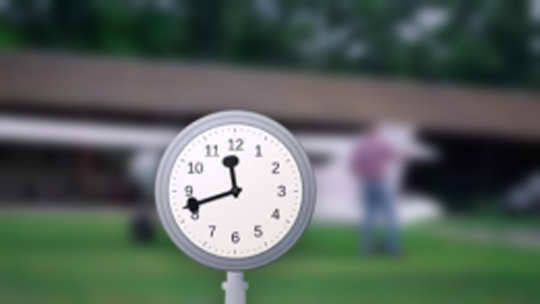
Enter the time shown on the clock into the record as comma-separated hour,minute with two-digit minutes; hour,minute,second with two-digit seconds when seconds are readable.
11,42
